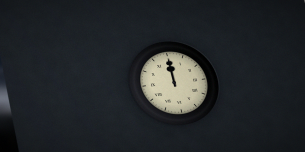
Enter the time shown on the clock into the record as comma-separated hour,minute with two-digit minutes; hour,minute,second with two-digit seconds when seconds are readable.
12,00
